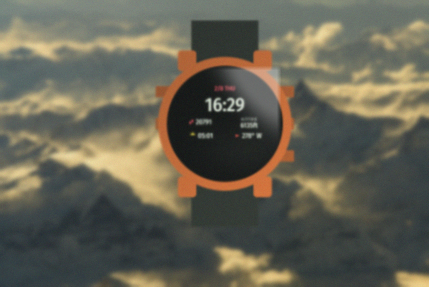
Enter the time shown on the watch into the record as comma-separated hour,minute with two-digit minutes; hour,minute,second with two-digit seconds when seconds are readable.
16,29
